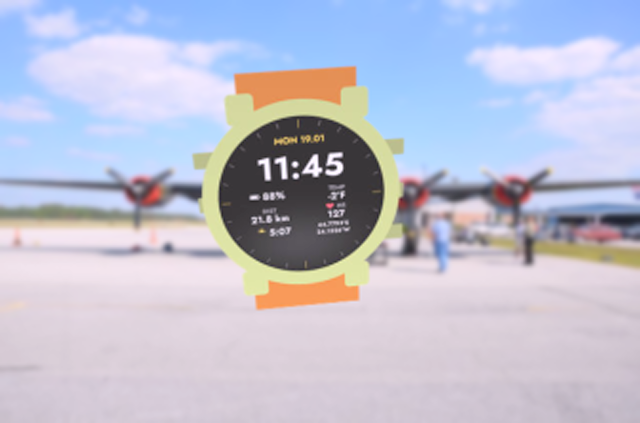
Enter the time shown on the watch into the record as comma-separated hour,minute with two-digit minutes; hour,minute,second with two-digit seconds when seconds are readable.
11,45
